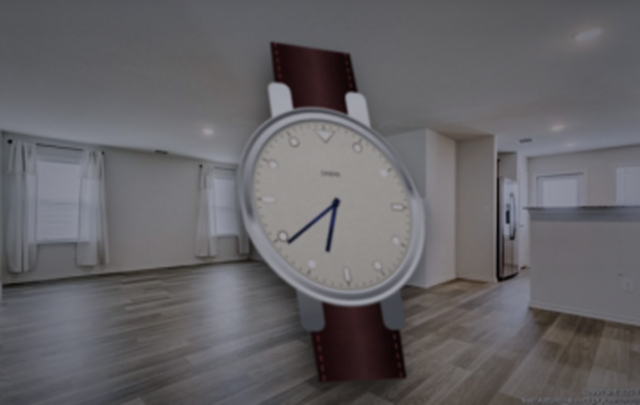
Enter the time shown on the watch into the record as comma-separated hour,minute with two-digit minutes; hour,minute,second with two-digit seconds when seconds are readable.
6,39
